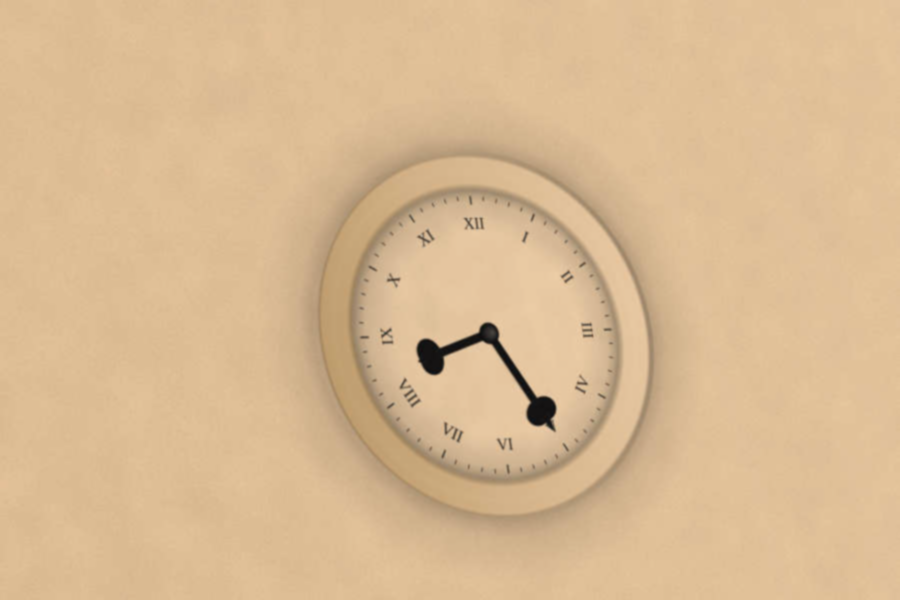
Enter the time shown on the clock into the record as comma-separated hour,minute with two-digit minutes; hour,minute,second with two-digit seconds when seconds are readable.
8,25
